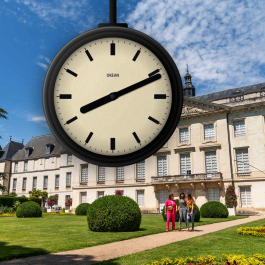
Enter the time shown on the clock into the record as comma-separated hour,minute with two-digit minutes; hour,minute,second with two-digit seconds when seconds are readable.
8,11
